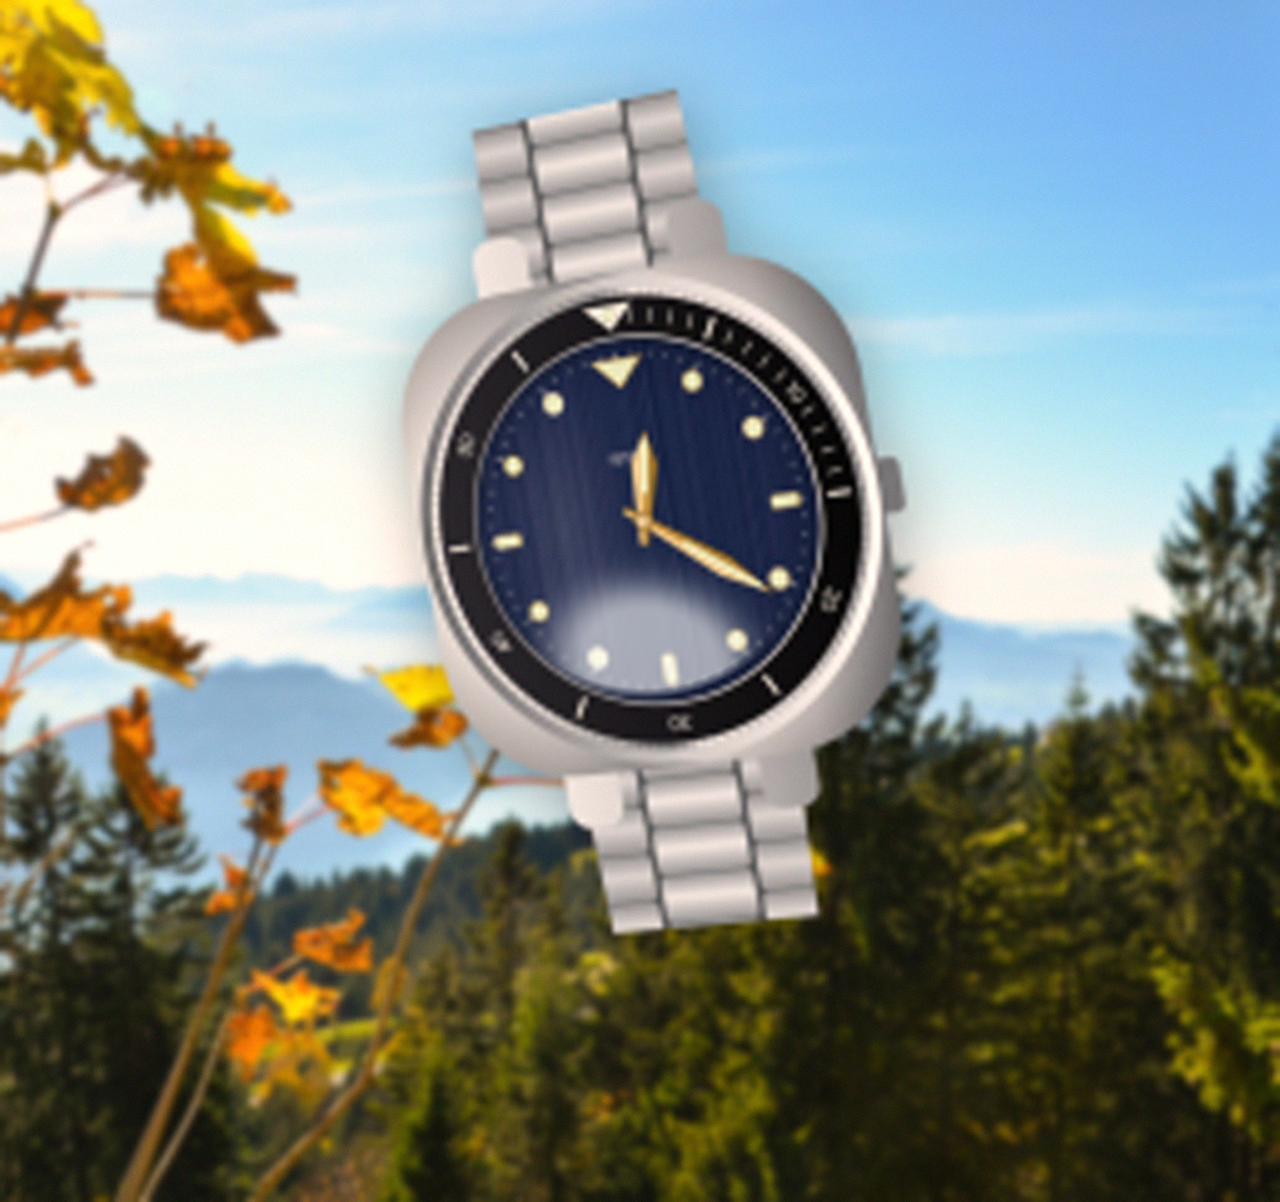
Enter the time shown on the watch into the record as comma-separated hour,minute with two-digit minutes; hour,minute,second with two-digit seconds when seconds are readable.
12,21
